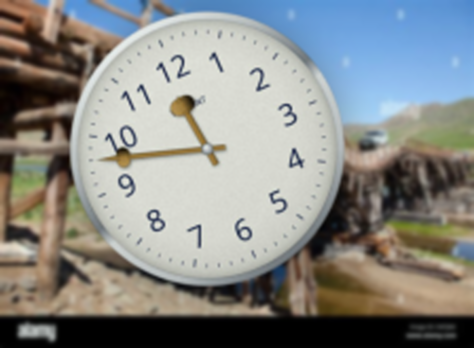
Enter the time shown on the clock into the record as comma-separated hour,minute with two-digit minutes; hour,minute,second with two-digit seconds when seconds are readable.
11,48
